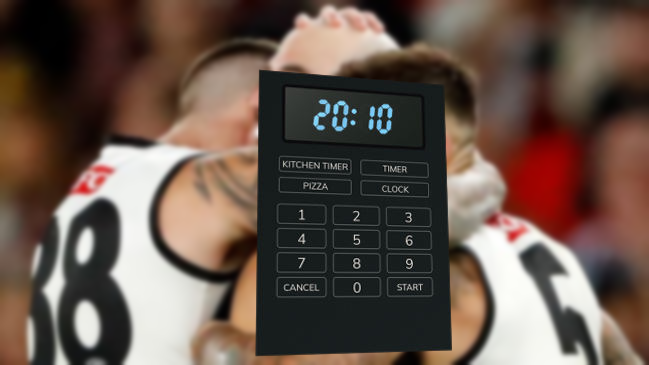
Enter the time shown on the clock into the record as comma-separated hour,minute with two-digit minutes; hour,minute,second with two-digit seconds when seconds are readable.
20,10
